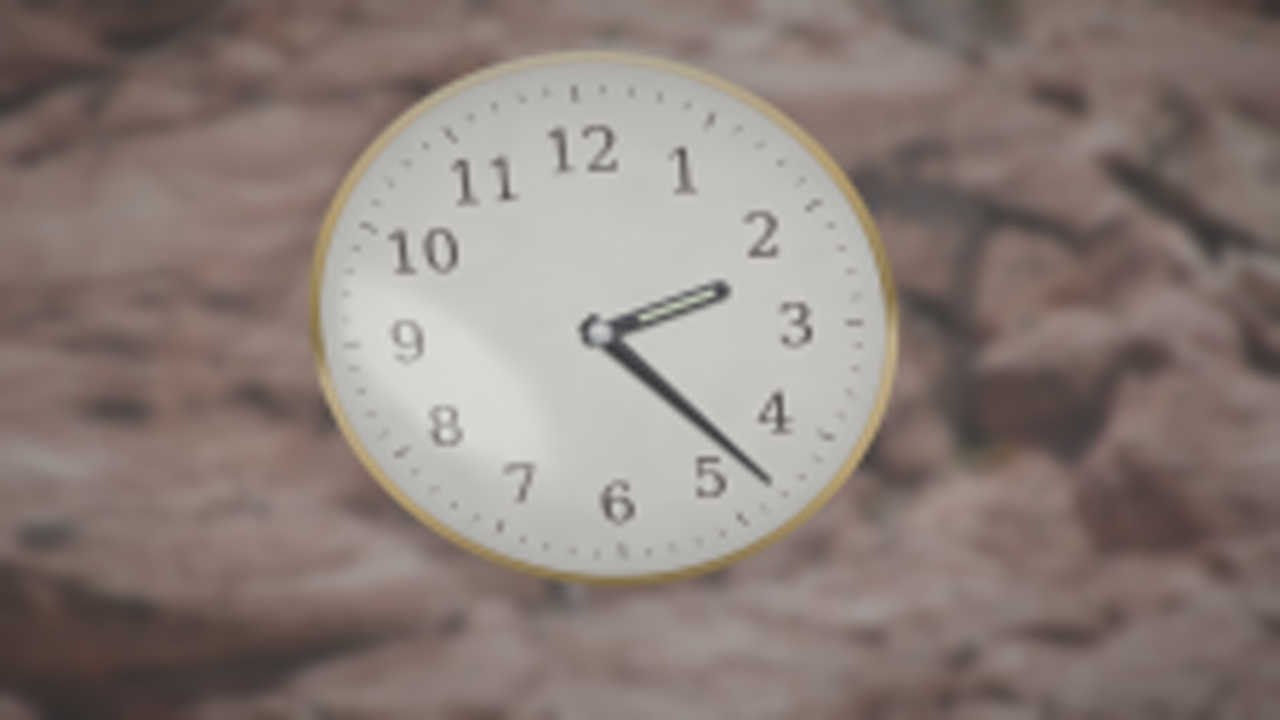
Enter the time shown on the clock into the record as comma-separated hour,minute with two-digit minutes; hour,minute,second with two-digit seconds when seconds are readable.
2,23
